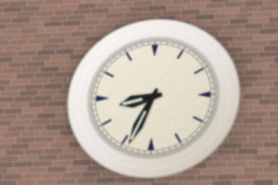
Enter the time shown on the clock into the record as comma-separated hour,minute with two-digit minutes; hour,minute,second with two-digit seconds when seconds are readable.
8,34
